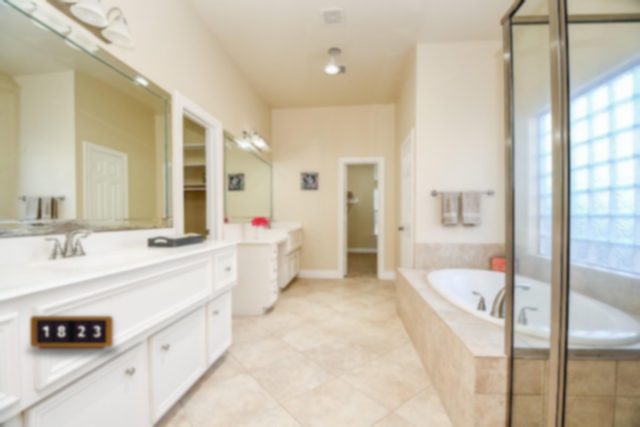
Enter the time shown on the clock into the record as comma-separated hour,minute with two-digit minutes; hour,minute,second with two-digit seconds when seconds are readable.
18,23
